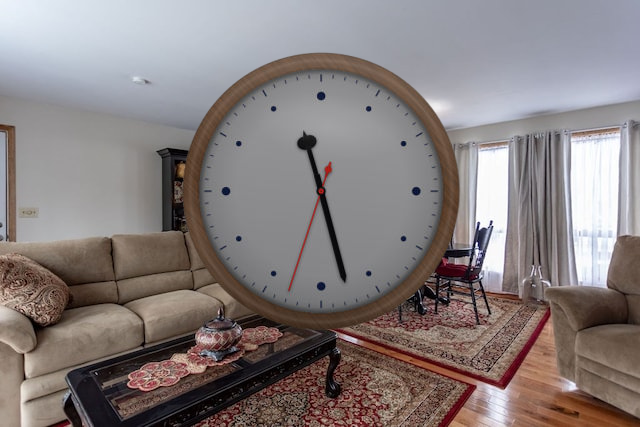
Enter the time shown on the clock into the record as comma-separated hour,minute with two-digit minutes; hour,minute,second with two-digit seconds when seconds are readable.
11,27,33
